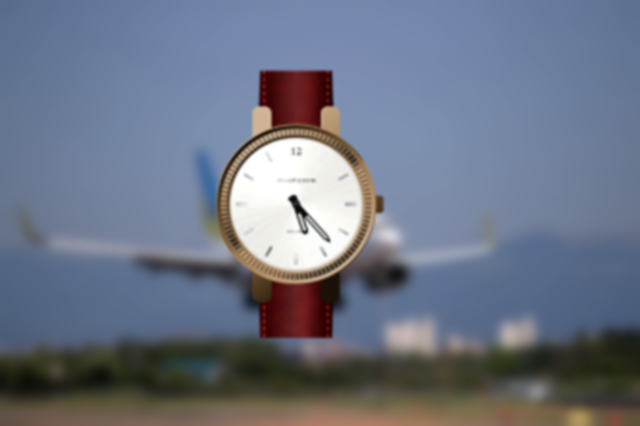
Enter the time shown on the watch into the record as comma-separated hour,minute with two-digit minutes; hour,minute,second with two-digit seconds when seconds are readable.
5,23
